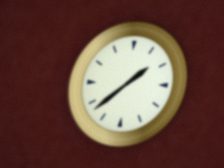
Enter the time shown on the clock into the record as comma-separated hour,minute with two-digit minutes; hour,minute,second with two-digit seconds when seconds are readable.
1,38
